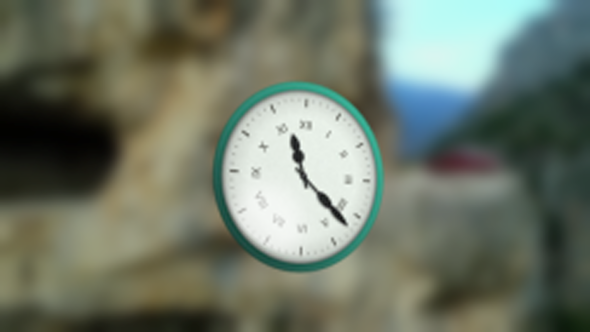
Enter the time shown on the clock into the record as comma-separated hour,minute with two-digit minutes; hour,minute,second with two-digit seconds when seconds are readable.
11,22
